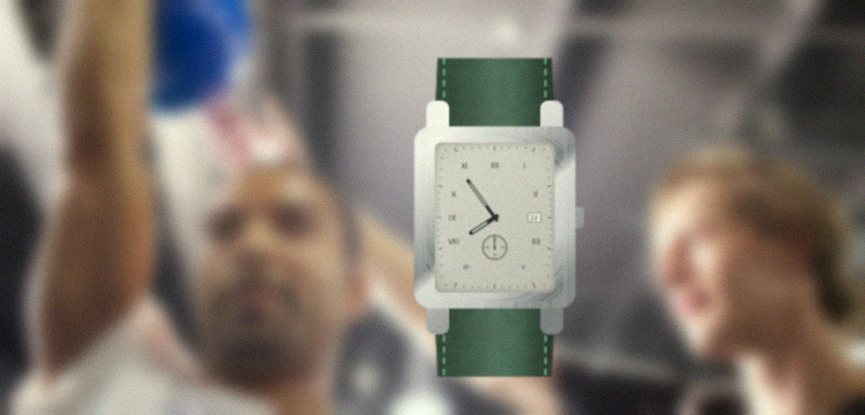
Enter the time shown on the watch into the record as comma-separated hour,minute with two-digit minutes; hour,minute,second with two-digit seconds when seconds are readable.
7,54
